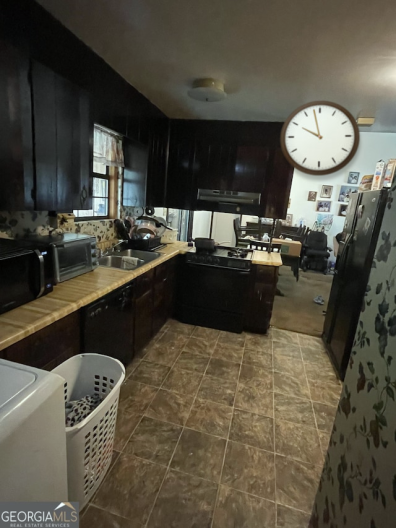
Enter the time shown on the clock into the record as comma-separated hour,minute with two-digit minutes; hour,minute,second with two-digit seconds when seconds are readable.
9,58
